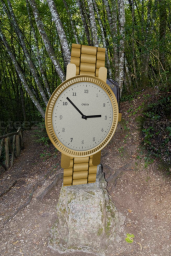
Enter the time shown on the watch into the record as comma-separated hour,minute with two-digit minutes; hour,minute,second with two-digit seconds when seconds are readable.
2,52
